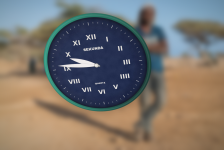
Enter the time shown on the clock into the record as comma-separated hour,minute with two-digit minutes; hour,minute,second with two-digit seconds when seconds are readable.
9,46
